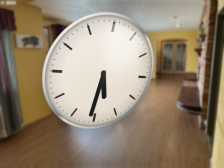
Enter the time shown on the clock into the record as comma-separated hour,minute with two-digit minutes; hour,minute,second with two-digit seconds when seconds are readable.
5,31
